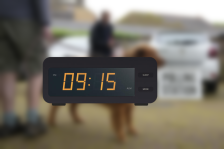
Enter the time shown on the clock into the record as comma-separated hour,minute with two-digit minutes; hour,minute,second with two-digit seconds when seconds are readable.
9,15
